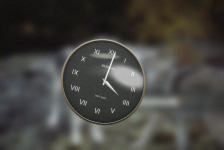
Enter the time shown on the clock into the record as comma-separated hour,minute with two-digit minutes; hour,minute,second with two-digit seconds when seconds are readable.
4,01
